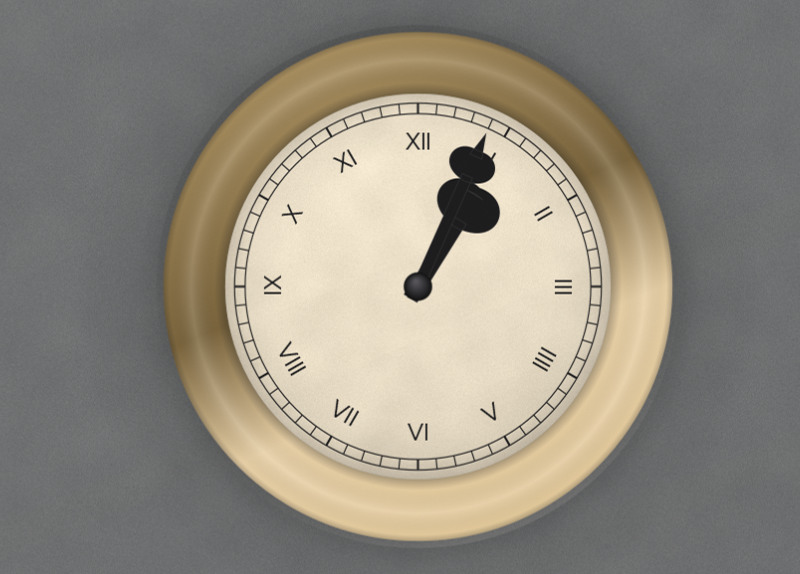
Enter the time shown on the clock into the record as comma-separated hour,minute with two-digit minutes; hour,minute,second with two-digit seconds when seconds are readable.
1,04
